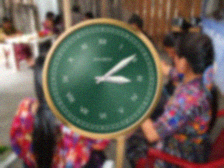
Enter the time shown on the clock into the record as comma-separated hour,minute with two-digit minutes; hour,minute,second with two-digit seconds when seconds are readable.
3,09
